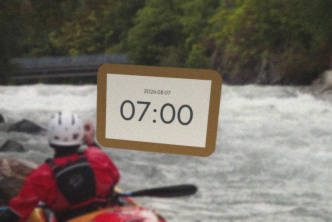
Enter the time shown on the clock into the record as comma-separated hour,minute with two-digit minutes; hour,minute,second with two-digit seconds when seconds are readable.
7,00
